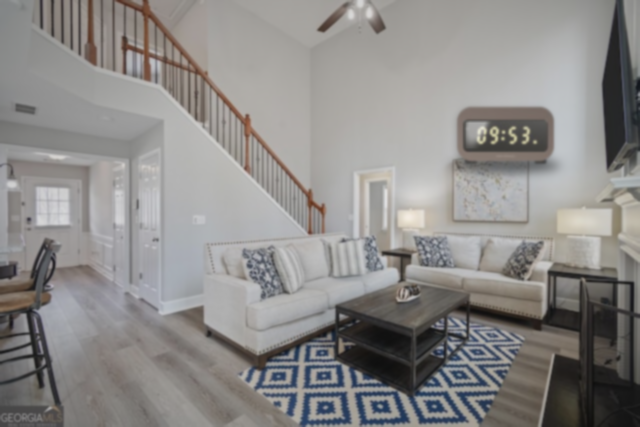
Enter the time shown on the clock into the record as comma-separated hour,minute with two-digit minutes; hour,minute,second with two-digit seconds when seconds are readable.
9,53
